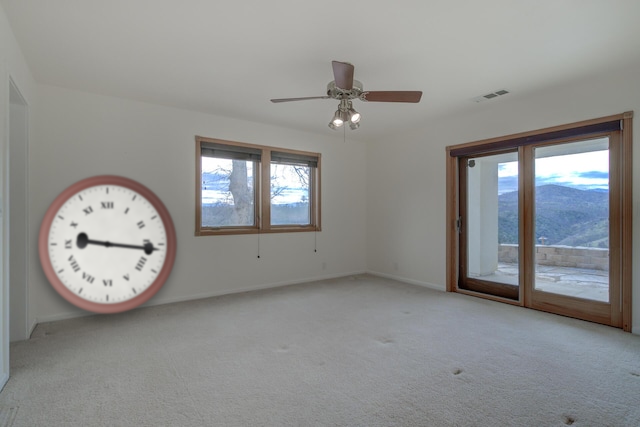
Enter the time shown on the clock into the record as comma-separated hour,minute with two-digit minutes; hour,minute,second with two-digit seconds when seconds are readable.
9,16
